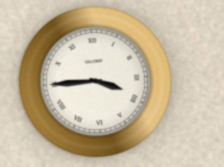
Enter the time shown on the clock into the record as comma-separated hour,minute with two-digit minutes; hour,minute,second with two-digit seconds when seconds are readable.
3,45
